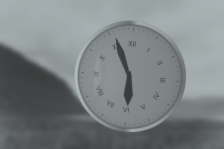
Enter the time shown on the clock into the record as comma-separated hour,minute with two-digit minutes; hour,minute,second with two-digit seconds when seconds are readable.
5,56
